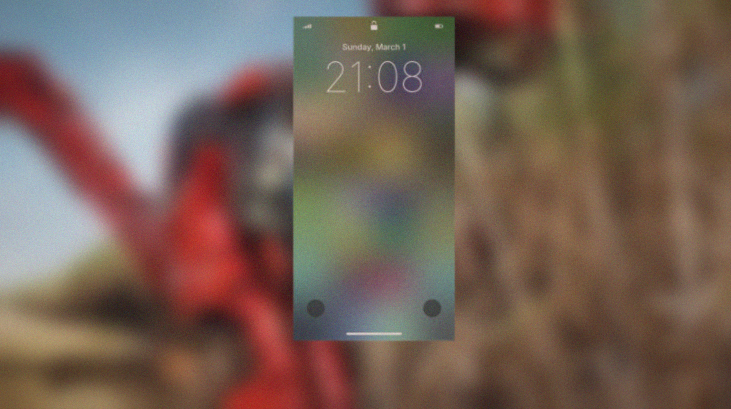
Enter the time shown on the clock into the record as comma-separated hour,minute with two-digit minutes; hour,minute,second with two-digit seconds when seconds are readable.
21,08
